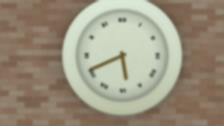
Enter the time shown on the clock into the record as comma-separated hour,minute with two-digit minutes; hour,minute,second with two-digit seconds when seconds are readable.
5,41
